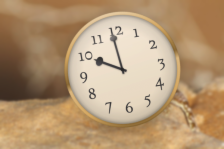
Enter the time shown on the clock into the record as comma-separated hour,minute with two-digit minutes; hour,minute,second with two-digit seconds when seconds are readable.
9,59
